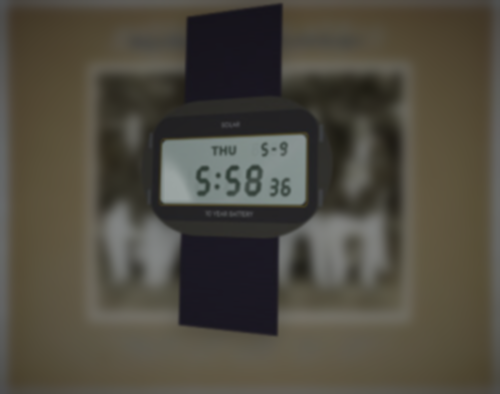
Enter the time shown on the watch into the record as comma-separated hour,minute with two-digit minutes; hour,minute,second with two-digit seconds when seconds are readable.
5,58,36
